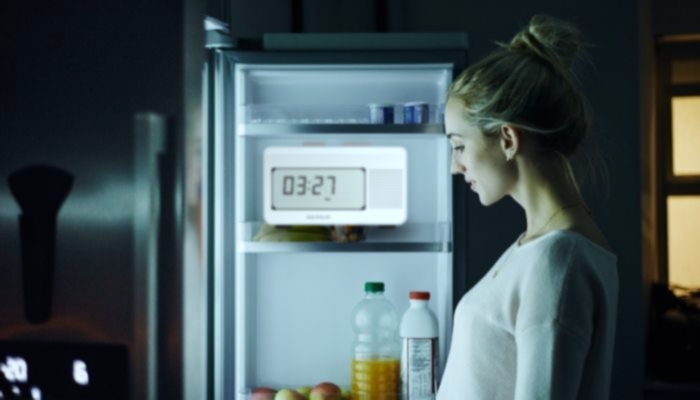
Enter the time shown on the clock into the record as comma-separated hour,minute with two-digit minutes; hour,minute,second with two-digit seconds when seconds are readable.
3,27
